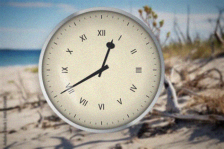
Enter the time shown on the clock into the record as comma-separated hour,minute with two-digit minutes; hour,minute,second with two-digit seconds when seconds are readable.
12,40
